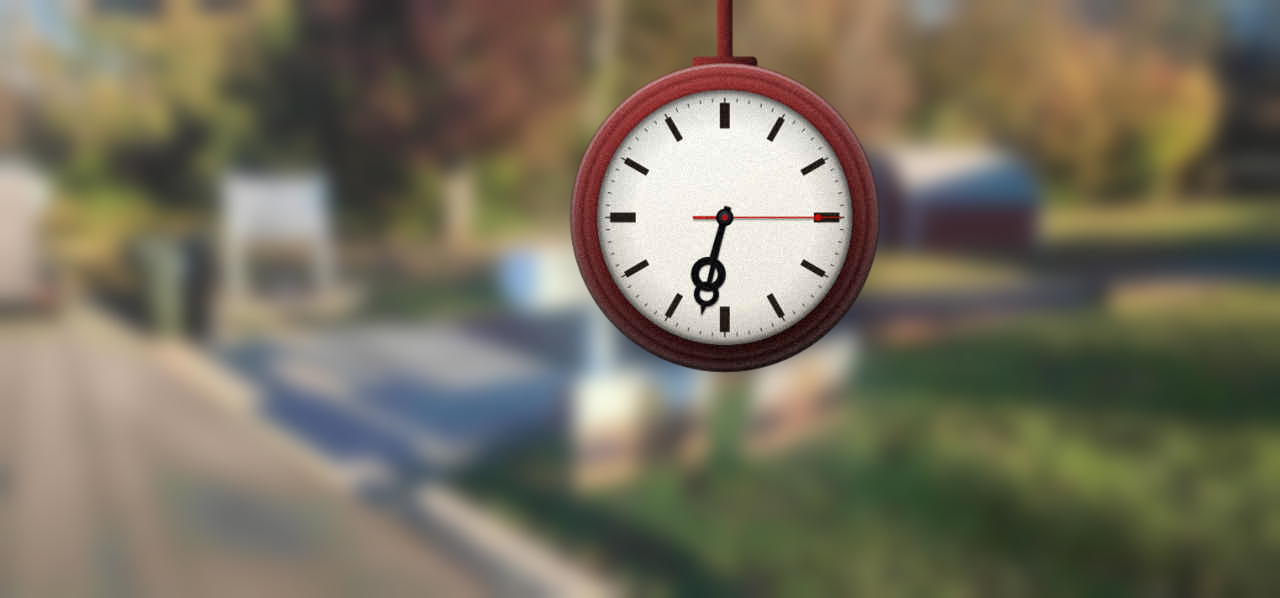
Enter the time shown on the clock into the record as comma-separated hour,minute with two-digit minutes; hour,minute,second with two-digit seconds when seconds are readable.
6,32,15
